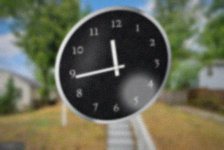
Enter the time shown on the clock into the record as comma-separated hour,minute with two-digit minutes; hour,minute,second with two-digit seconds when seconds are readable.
11,44
